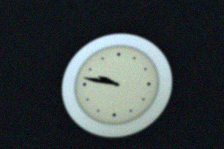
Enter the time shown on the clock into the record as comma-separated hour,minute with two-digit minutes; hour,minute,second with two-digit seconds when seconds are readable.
9,47
